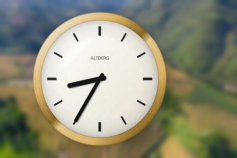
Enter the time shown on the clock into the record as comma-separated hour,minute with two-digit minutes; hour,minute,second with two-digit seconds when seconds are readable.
8,35
